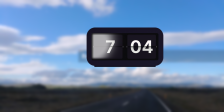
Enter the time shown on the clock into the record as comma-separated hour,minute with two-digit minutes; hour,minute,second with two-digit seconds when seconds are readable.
7,04
